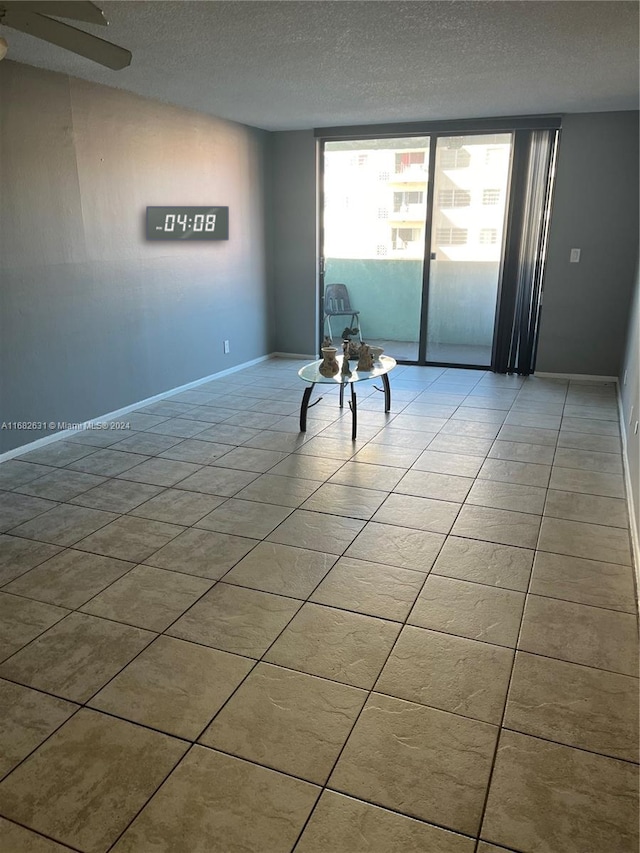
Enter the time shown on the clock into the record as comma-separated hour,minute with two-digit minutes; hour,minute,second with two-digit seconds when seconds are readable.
4,08
